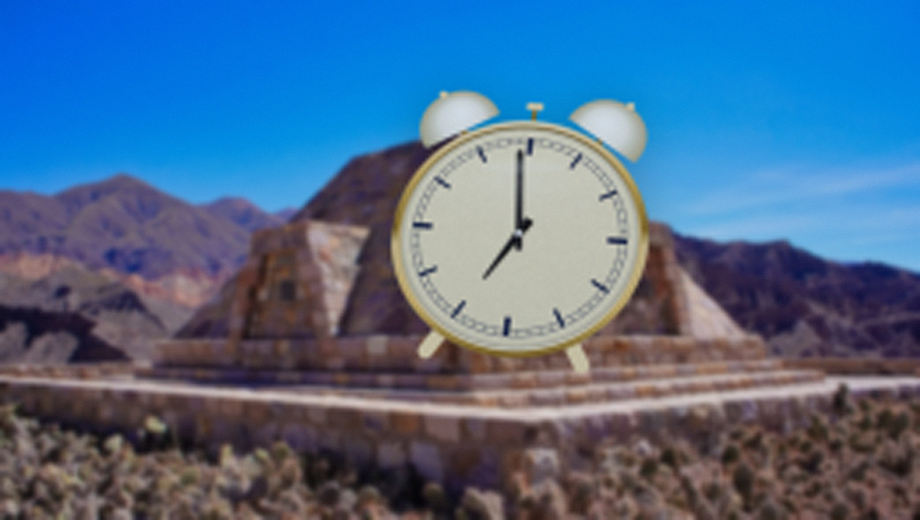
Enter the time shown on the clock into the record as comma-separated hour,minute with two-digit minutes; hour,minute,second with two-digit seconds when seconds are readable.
6,59
